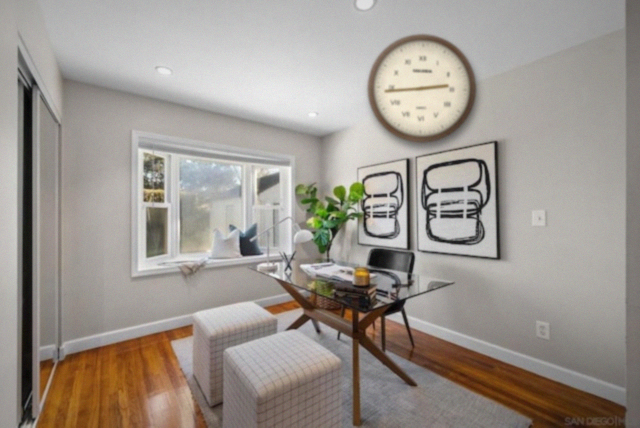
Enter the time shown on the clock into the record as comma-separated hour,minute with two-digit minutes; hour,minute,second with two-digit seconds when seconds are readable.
2,44
